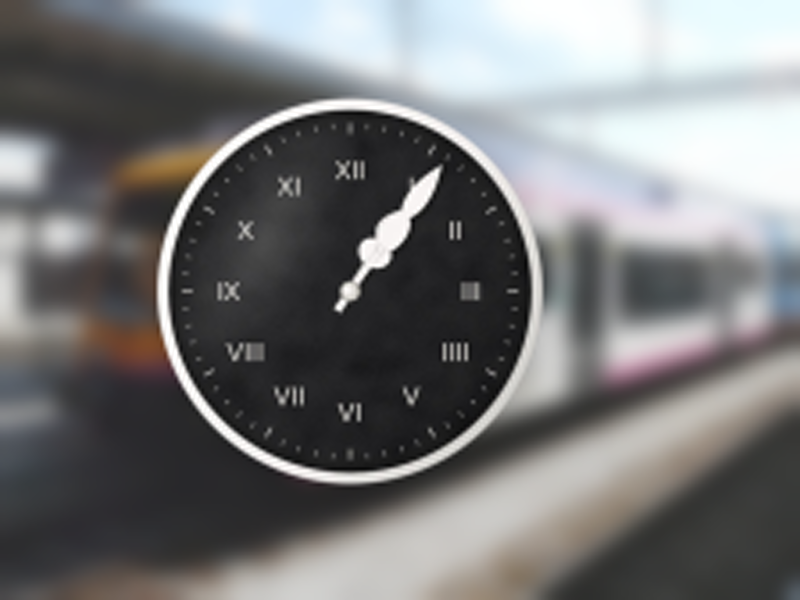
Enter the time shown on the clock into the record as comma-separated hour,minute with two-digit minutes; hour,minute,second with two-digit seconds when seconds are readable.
1,06
